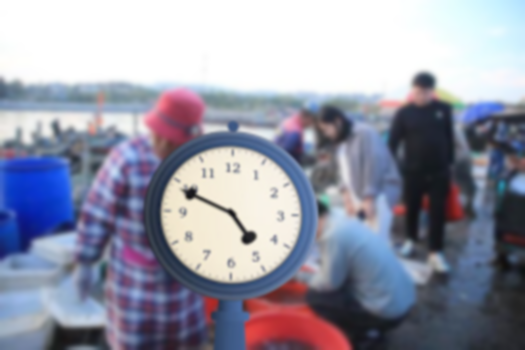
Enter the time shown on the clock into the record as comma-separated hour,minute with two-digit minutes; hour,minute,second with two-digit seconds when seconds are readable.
4,49
